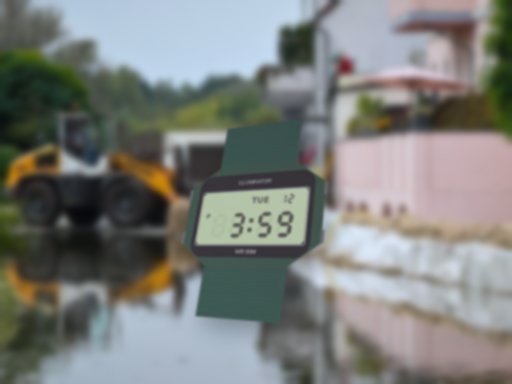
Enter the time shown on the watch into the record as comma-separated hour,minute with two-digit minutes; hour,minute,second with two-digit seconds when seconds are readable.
3,59
